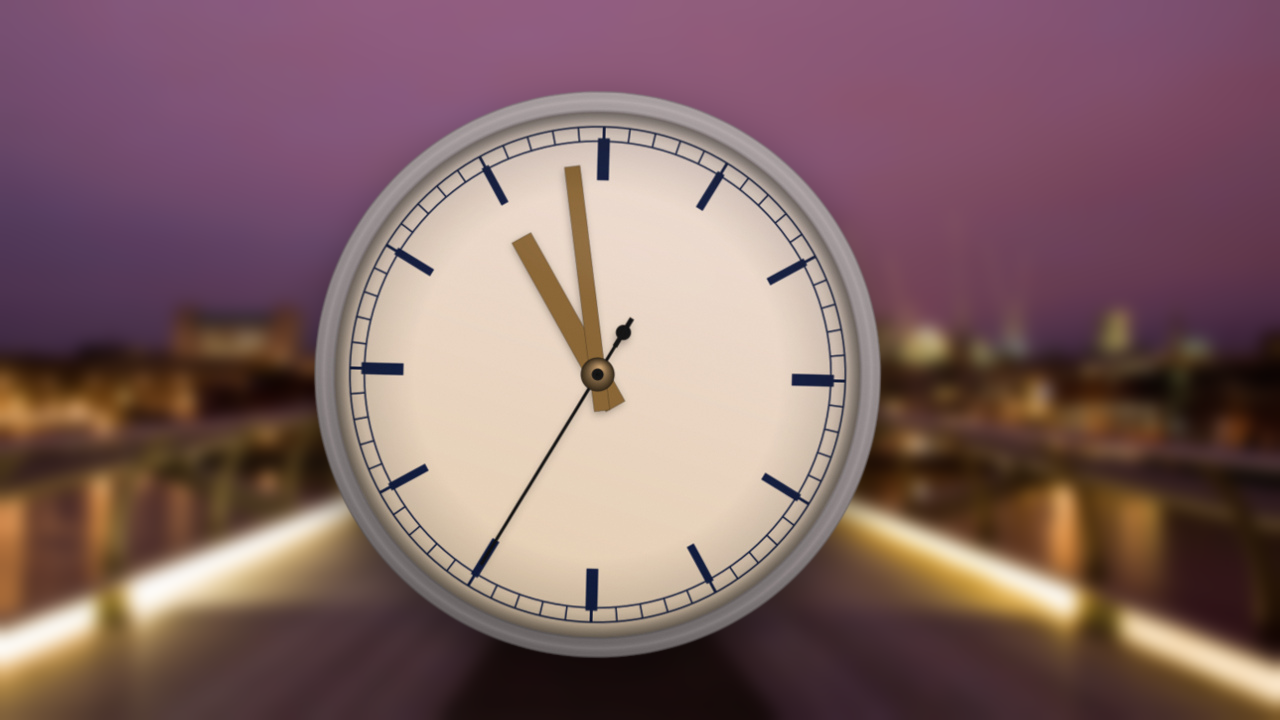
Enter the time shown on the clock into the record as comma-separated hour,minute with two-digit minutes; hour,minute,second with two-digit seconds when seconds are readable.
10,58,35
